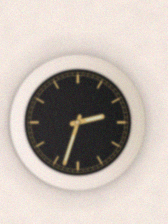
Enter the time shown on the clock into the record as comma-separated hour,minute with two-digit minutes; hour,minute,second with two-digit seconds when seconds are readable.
2,33
